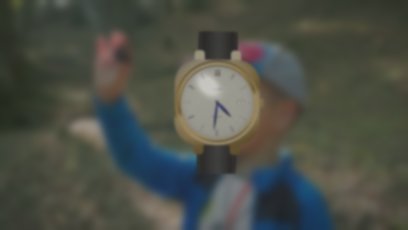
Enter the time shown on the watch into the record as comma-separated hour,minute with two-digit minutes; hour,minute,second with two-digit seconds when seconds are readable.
4,31
